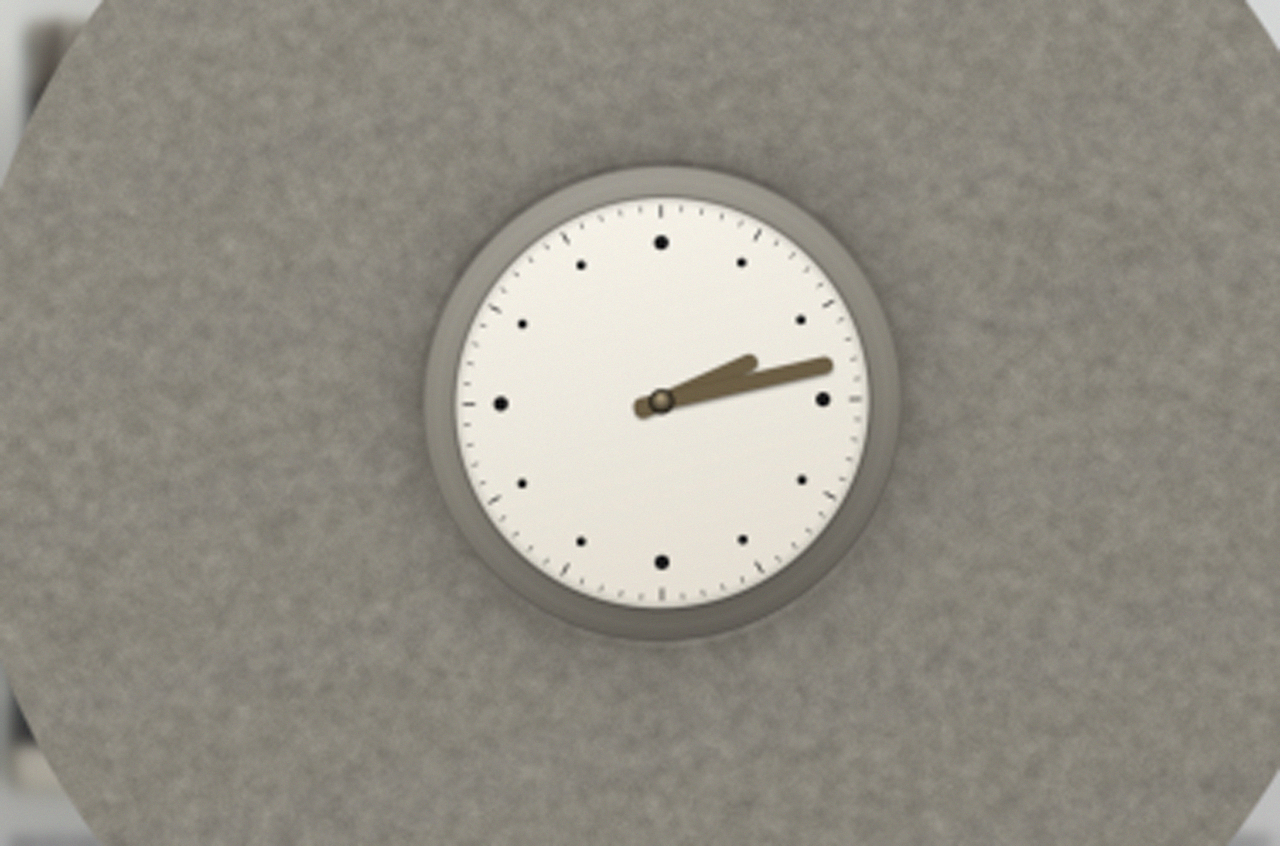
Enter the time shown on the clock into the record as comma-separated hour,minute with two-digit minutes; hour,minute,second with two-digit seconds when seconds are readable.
2,13
